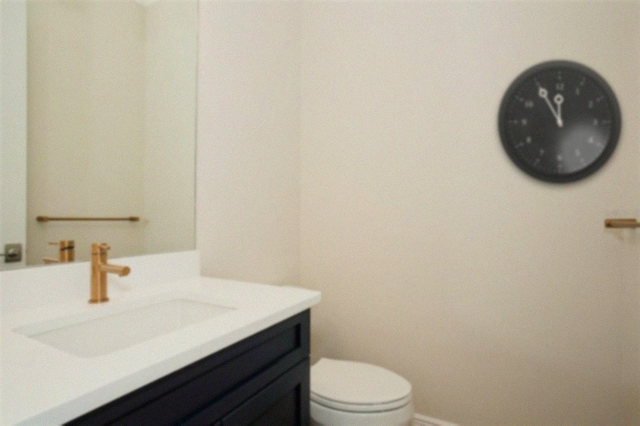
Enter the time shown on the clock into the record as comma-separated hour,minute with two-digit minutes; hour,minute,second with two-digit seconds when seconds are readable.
11,55
